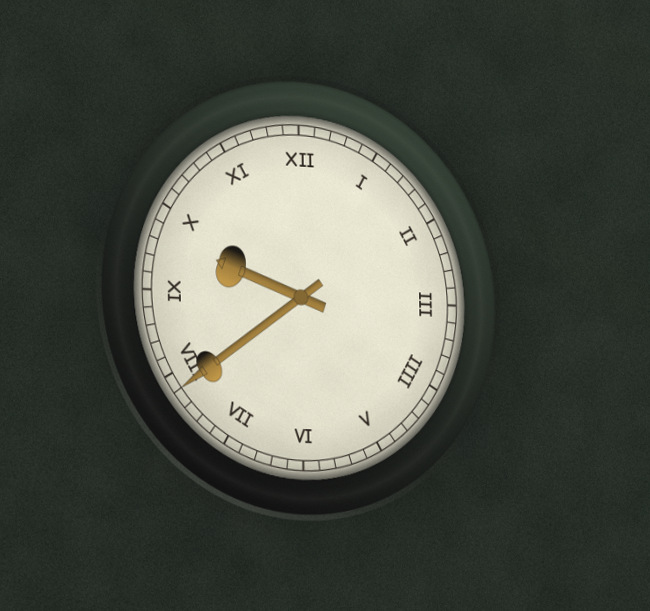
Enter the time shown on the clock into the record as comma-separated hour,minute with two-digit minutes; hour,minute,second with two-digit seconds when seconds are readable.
9,39
